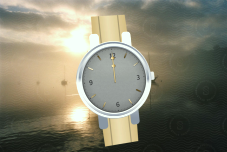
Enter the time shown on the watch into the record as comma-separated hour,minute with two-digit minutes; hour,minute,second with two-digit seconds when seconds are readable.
12,00
